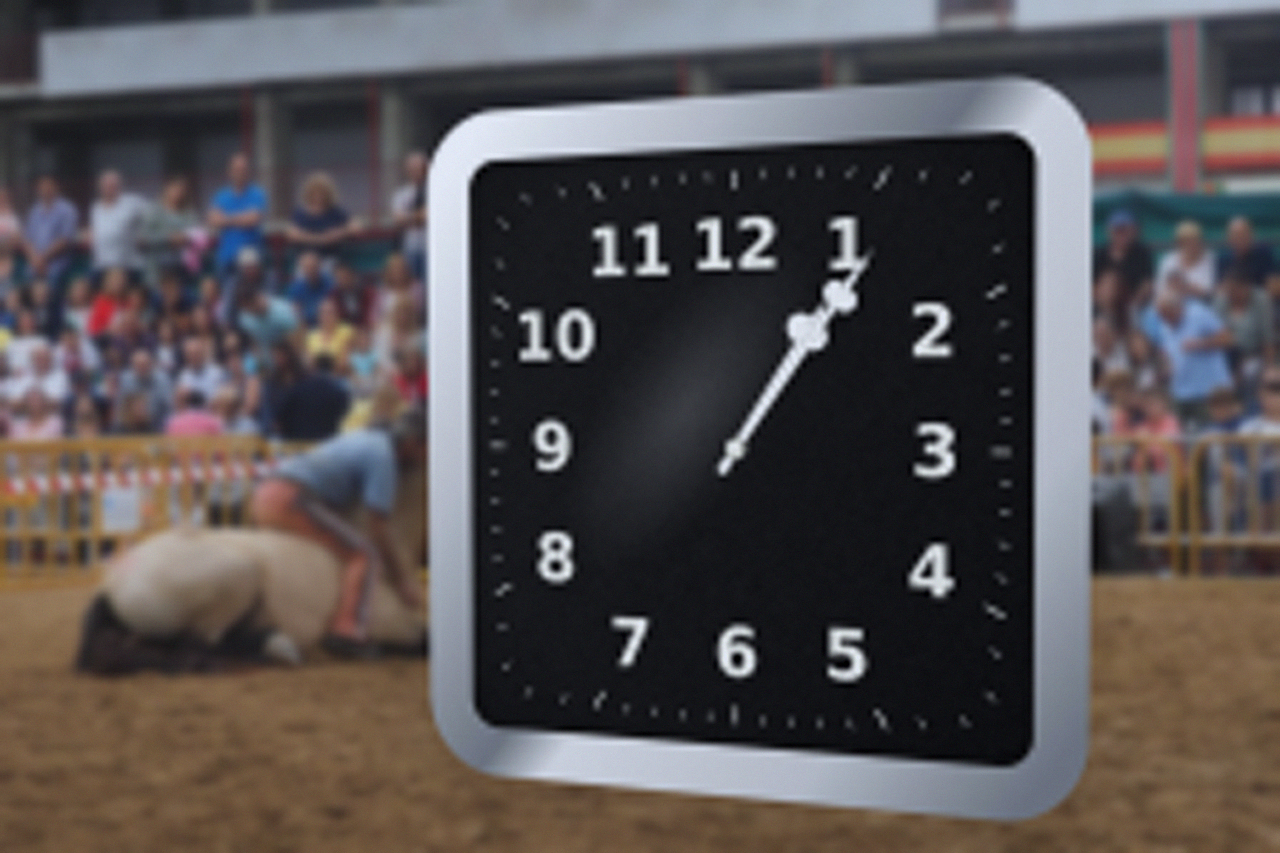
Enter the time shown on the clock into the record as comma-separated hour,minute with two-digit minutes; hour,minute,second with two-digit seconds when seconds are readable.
1,06
